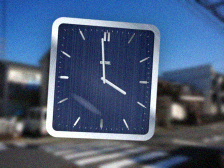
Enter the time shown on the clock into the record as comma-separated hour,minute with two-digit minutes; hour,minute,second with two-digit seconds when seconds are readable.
3,59
